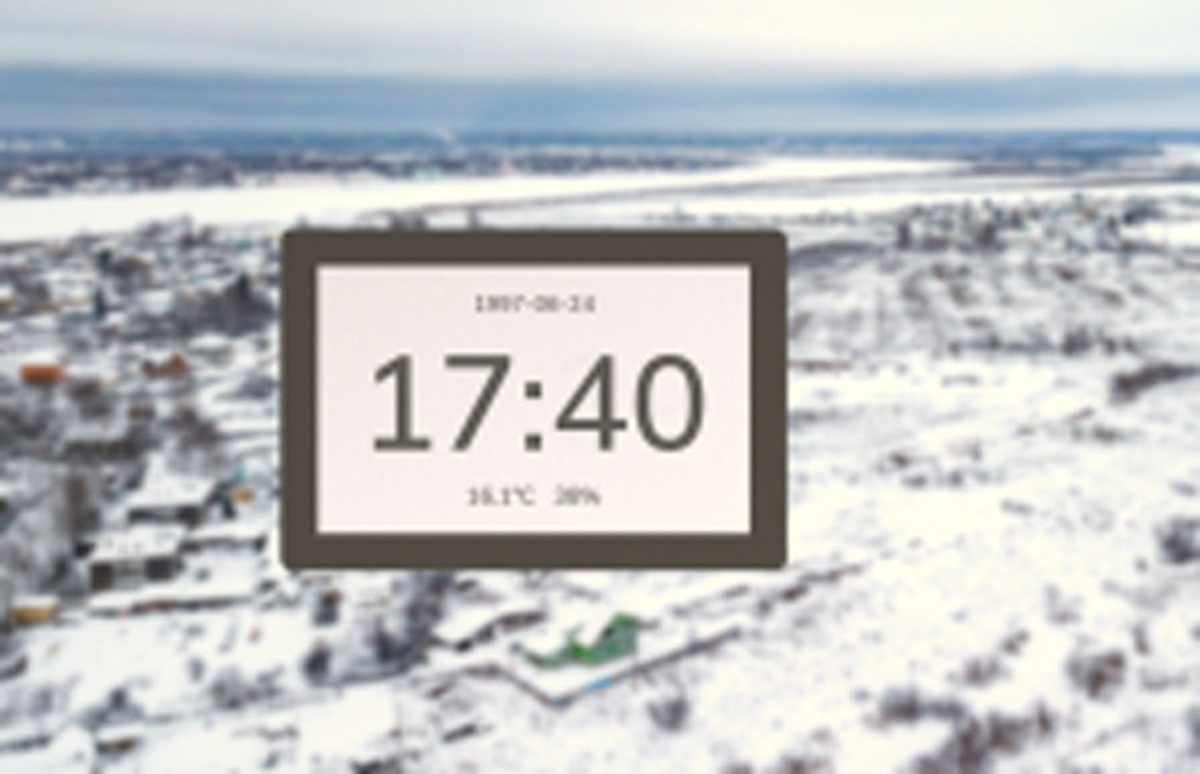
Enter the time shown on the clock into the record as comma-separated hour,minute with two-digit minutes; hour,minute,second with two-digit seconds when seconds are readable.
17,40
